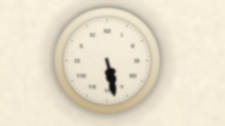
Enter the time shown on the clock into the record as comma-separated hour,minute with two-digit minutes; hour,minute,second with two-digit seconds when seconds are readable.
5,28
